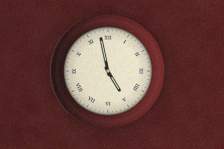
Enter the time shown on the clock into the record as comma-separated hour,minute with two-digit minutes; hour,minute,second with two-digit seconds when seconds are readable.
4,58
